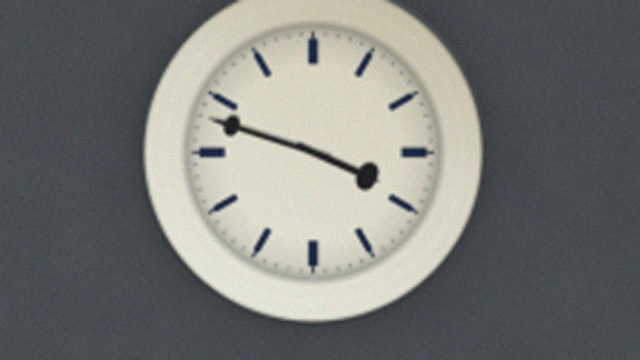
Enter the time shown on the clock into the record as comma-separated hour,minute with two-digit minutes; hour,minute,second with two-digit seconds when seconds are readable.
3,48
